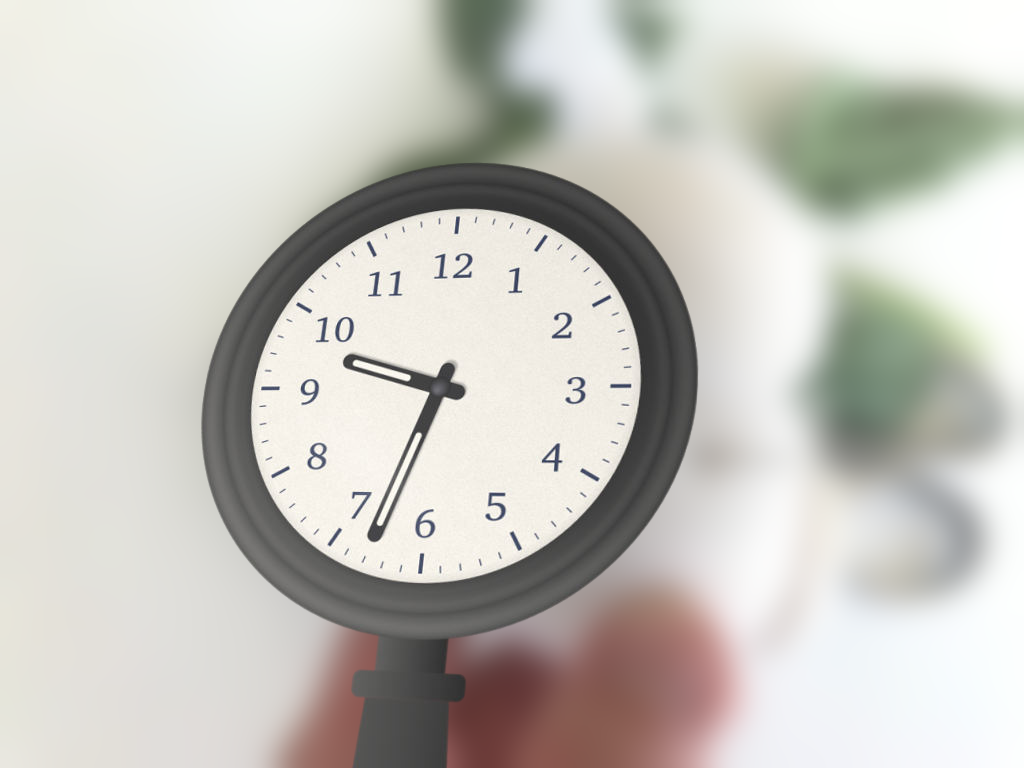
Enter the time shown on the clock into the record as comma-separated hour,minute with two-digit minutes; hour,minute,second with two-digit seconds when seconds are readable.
9,33
